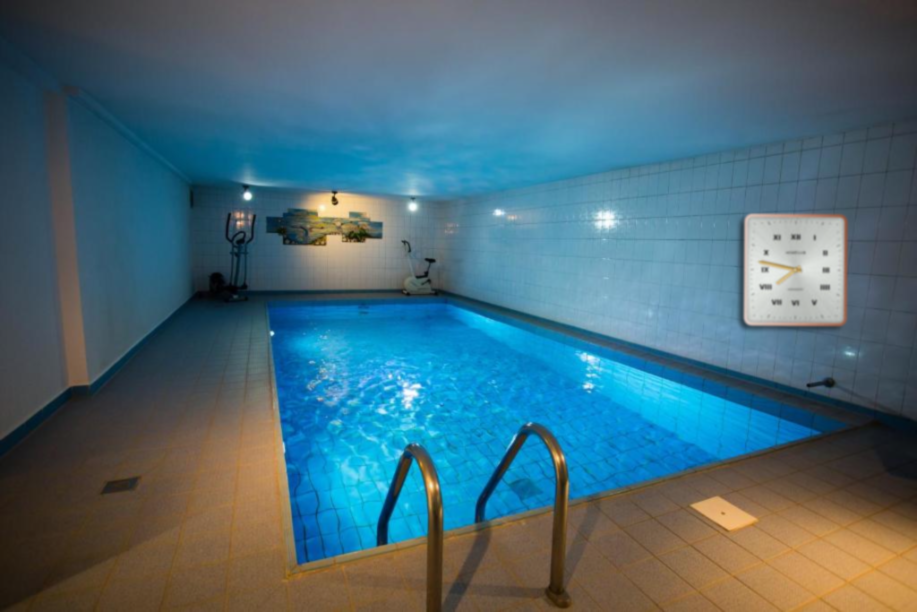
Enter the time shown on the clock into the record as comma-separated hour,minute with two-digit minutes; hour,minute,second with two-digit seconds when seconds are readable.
7,47
